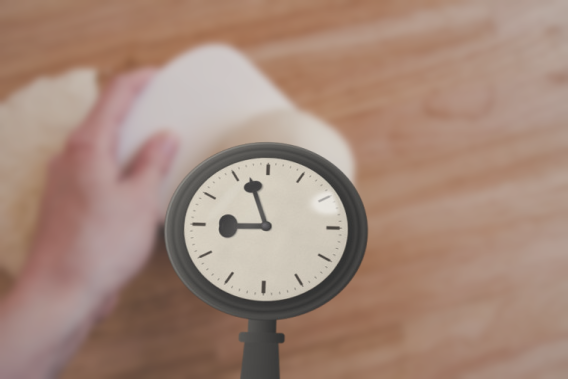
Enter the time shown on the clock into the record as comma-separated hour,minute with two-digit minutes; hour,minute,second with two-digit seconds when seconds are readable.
8,57
